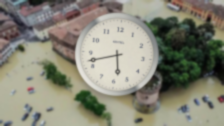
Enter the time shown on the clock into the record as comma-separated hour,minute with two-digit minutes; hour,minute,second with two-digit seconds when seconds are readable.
5,42
